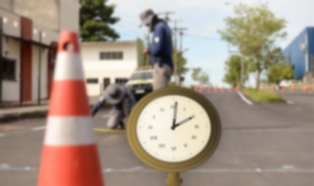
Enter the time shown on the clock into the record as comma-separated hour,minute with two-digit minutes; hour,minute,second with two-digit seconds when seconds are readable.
2,01
